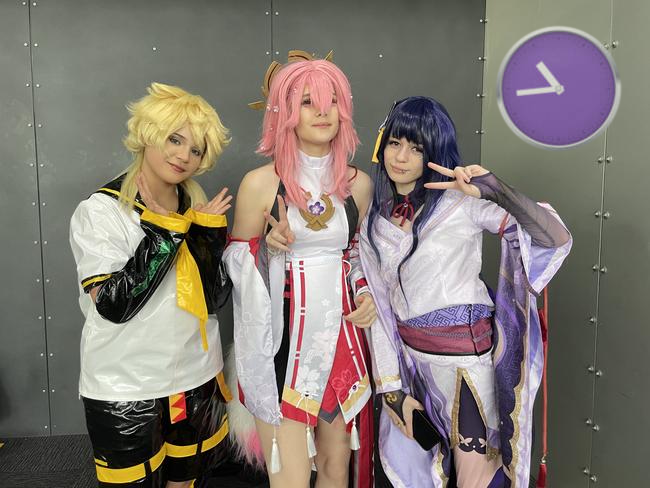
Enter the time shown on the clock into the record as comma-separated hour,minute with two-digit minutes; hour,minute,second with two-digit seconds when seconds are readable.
10,44
